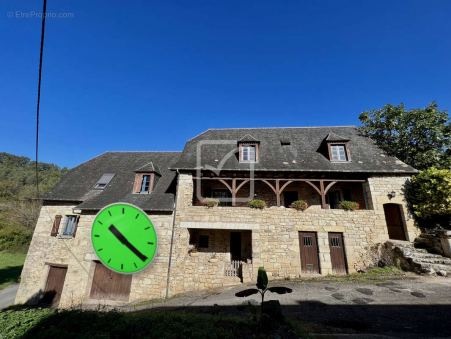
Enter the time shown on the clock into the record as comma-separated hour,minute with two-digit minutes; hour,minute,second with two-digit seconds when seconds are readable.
10,21
